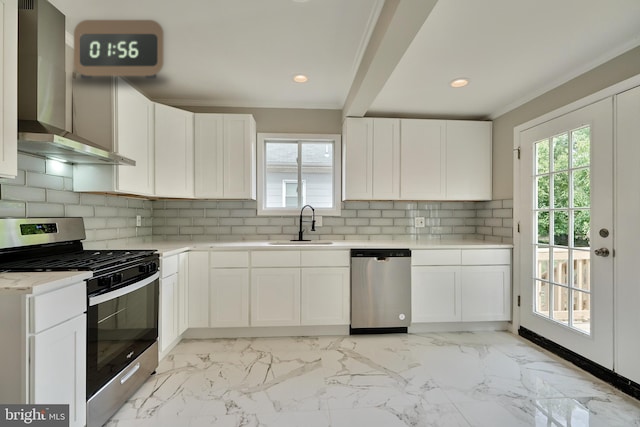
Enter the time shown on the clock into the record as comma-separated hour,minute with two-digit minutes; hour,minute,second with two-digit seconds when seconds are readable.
1,56
